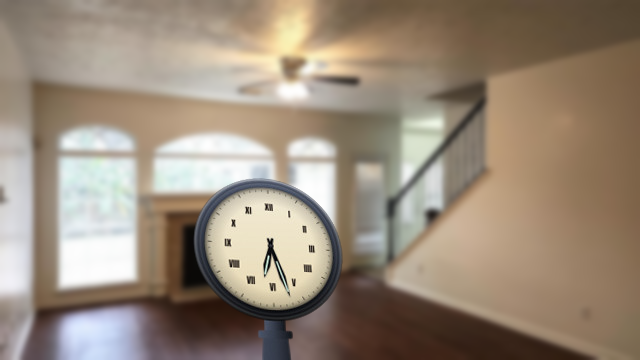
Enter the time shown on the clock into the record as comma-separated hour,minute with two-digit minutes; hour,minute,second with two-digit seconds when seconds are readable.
6,27
